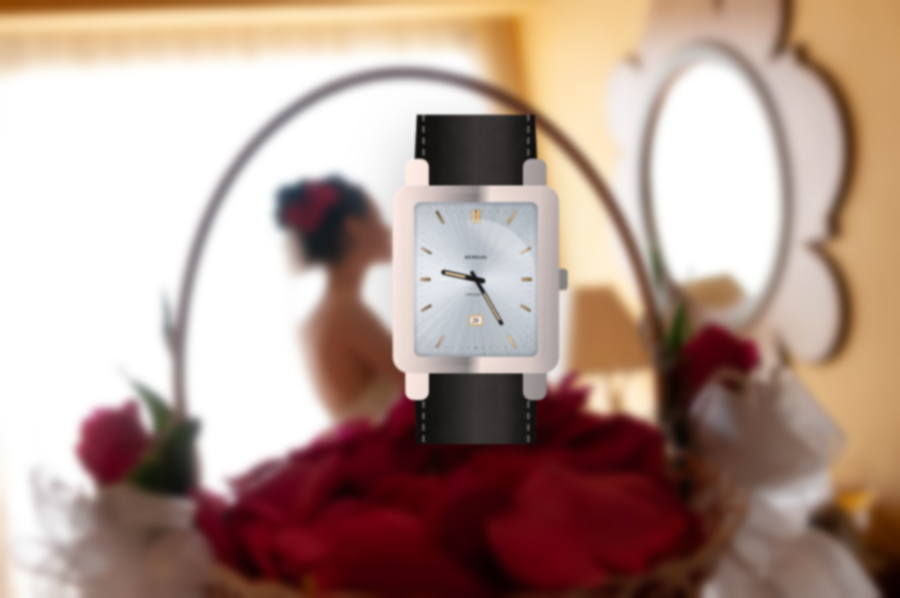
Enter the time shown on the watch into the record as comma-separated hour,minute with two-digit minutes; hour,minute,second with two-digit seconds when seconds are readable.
9,25
